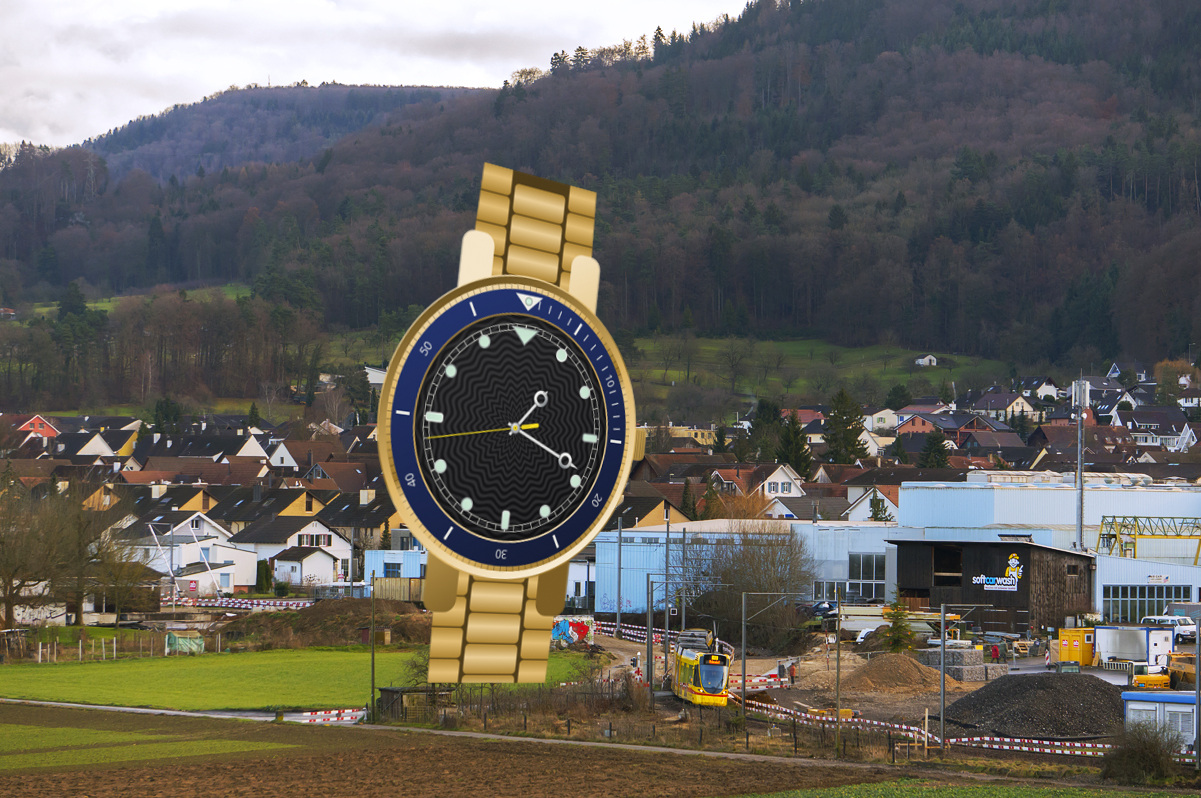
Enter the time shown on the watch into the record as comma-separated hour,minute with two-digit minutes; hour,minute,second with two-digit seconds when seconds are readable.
1,18,43
